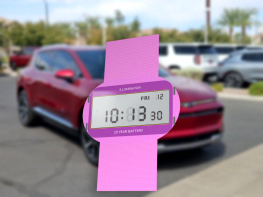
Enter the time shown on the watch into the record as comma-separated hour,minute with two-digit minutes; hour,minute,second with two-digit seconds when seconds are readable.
10,13,30
